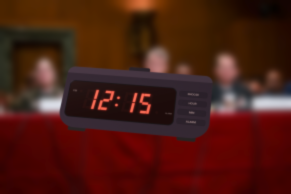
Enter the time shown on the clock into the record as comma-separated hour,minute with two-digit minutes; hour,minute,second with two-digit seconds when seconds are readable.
12,15
